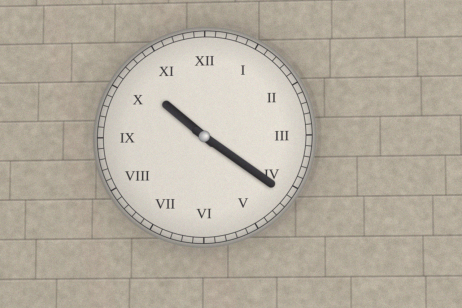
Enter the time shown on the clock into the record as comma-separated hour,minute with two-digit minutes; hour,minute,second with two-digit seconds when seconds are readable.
10,21
